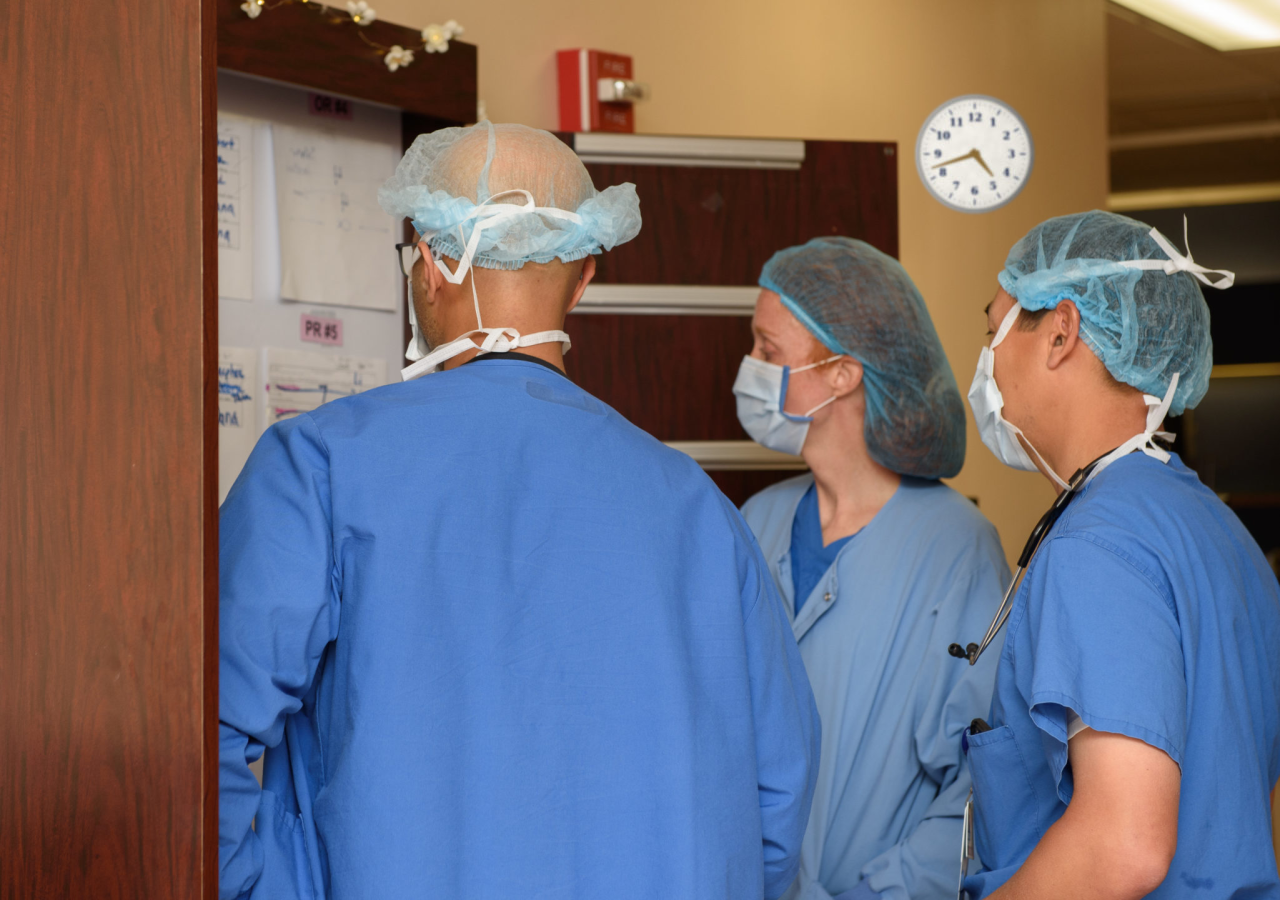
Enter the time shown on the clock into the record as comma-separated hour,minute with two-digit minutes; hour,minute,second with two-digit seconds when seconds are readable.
4,42
